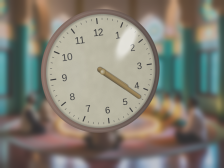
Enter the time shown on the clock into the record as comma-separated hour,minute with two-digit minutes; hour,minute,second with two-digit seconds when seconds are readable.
4,22
